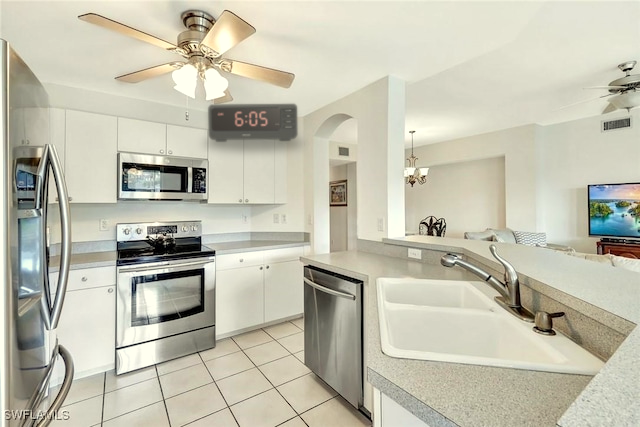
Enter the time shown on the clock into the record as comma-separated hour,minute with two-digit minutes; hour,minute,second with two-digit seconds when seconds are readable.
6,05
